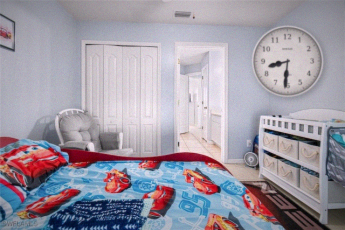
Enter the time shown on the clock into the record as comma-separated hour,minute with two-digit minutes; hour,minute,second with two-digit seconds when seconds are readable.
8,31
